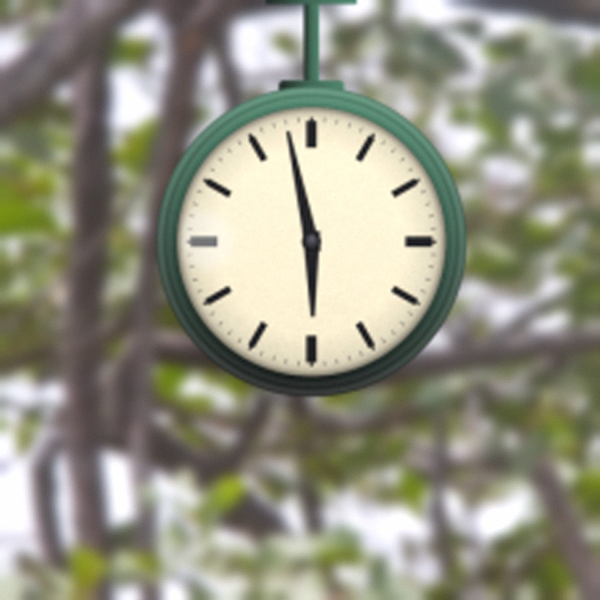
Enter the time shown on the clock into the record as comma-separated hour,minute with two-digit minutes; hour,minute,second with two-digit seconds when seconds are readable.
5,58
